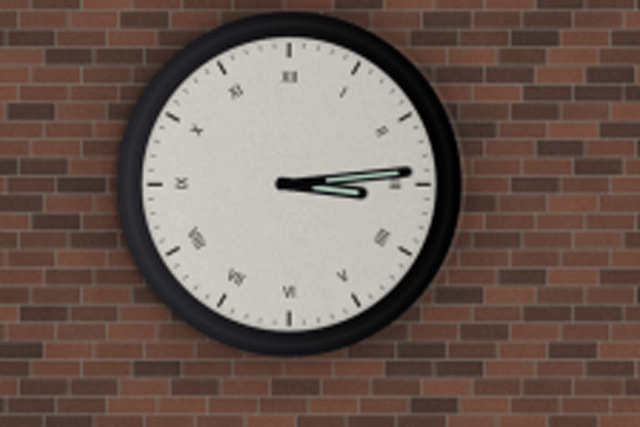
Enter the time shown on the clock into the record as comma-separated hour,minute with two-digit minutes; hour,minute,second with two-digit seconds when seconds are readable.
3,14
